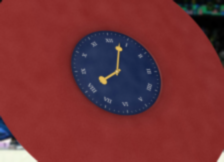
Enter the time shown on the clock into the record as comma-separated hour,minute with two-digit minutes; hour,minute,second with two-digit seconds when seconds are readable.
8,03
